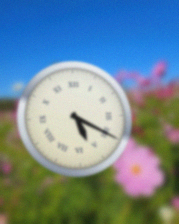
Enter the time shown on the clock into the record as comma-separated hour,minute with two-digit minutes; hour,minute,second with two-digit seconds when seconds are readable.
5,20
